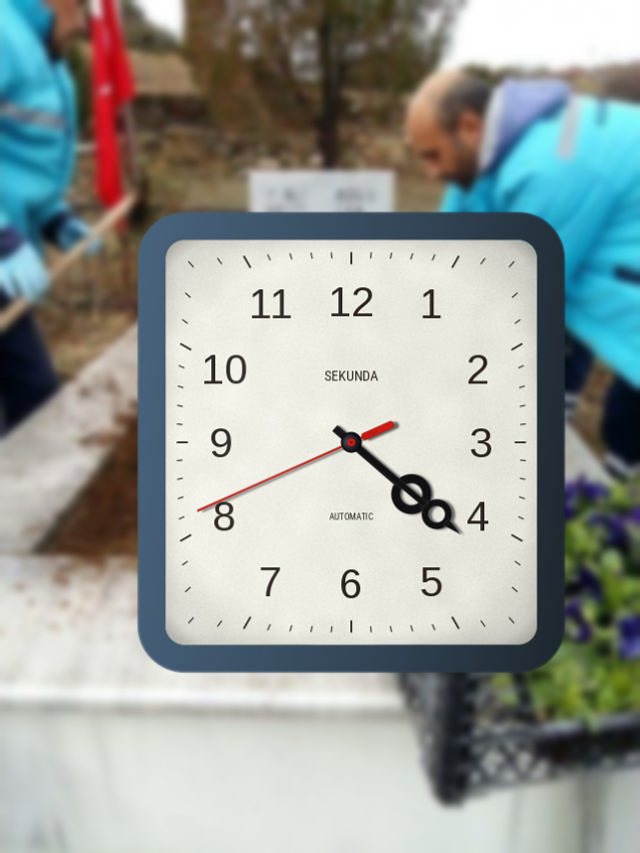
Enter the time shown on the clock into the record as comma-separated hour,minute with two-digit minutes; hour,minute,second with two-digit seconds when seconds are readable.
4,21,41
